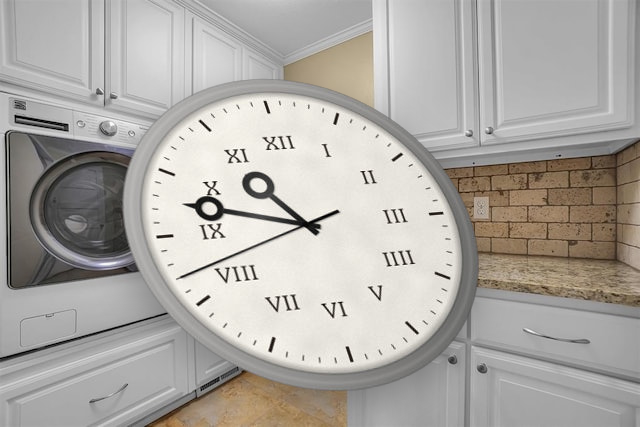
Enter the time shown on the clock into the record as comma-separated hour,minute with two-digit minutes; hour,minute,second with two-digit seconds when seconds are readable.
10,47,42
